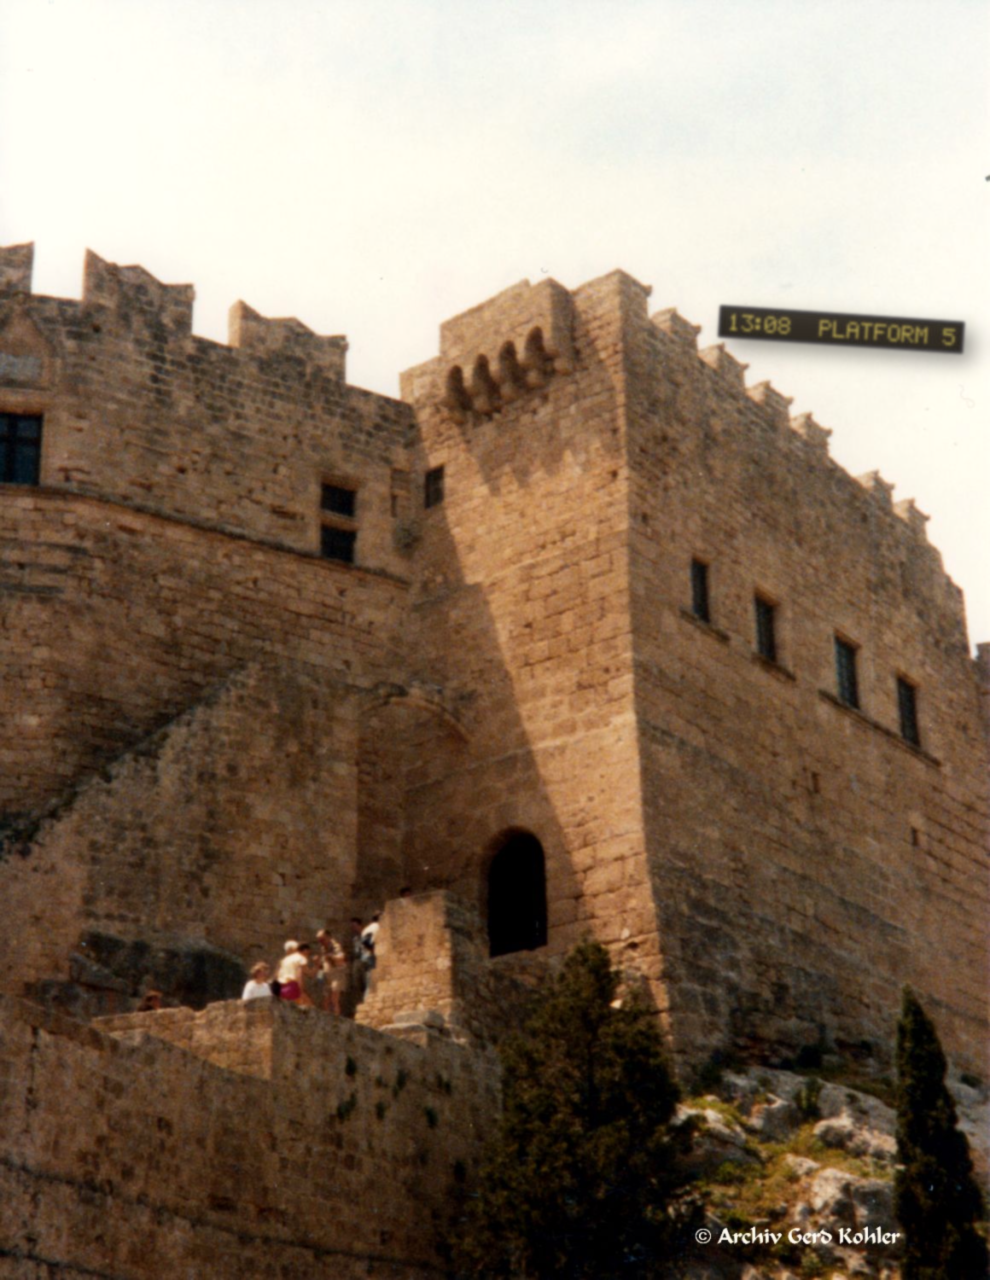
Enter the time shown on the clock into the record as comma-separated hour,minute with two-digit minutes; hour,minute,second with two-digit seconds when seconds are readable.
13,08
